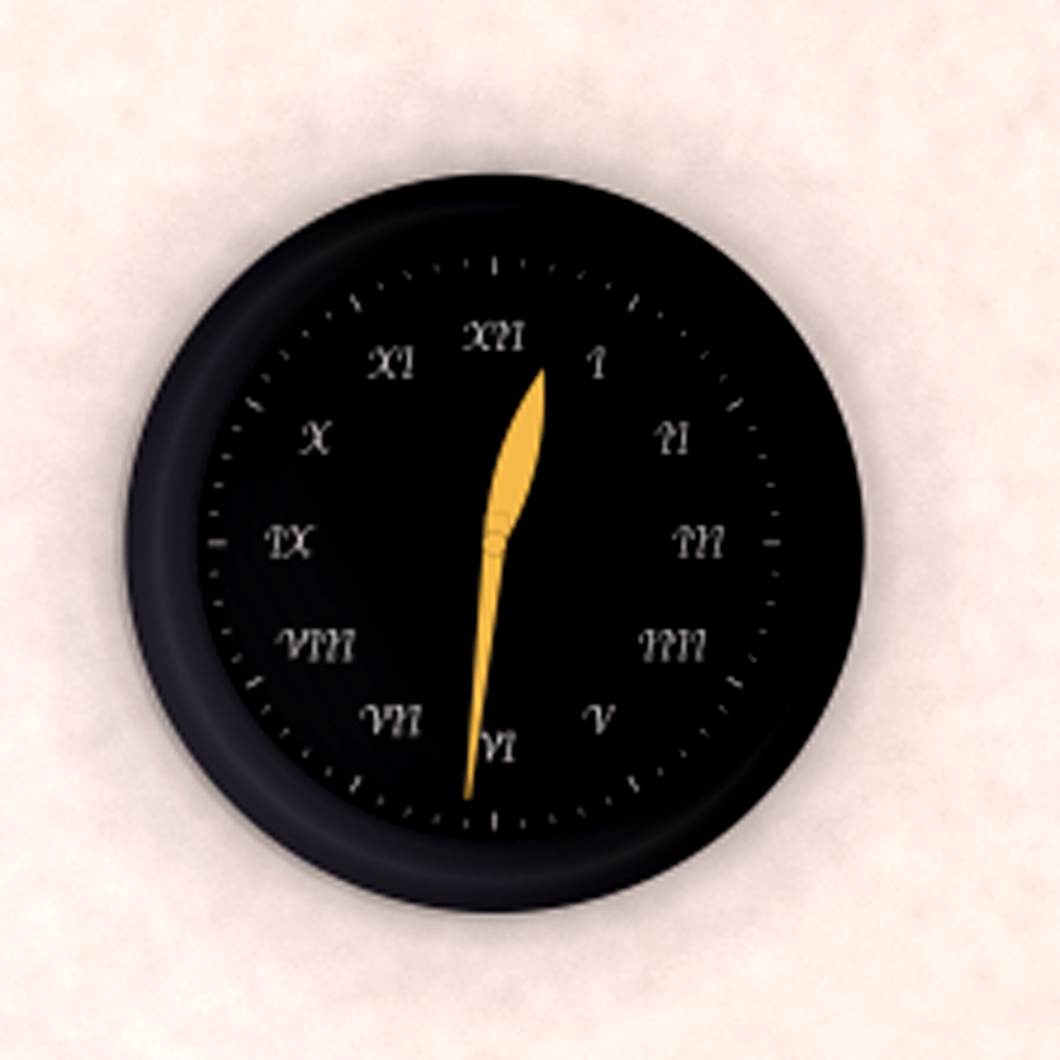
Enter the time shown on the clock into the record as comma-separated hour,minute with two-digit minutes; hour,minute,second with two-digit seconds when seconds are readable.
12,31
